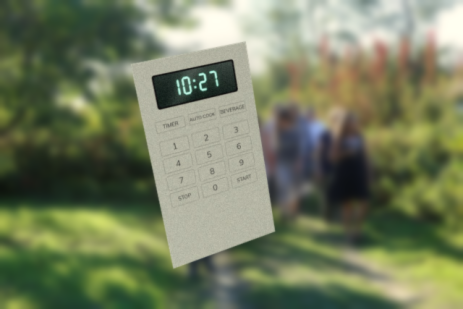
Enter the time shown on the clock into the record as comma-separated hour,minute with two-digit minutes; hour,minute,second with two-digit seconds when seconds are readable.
10,27
